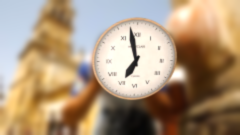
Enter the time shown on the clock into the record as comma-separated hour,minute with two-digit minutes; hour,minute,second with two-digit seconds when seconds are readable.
6,58
